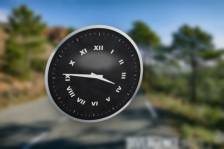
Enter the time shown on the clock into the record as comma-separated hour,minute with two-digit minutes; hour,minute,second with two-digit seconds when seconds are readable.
3,46
